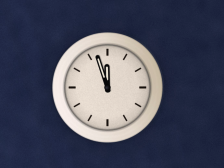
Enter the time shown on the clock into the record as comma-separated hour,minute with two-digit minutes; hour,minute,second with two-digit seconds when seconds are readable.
11,57
